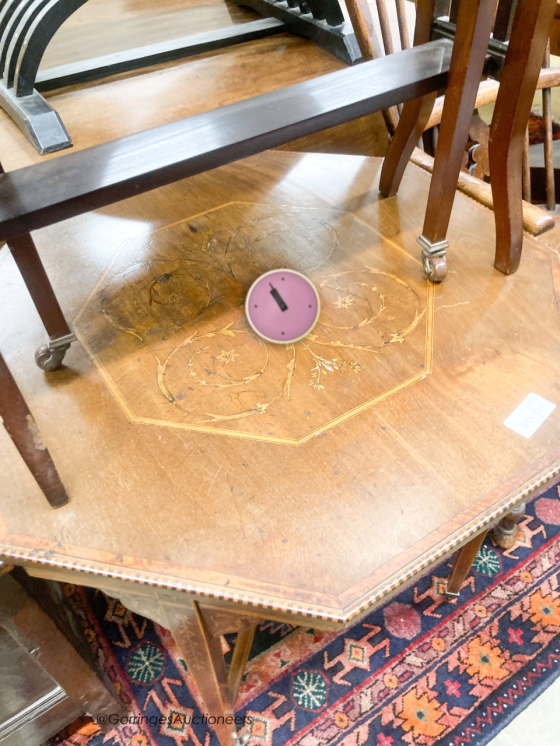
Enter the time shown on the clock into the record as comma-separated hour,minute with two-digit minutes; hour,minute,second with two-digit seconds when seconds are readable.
10,55
